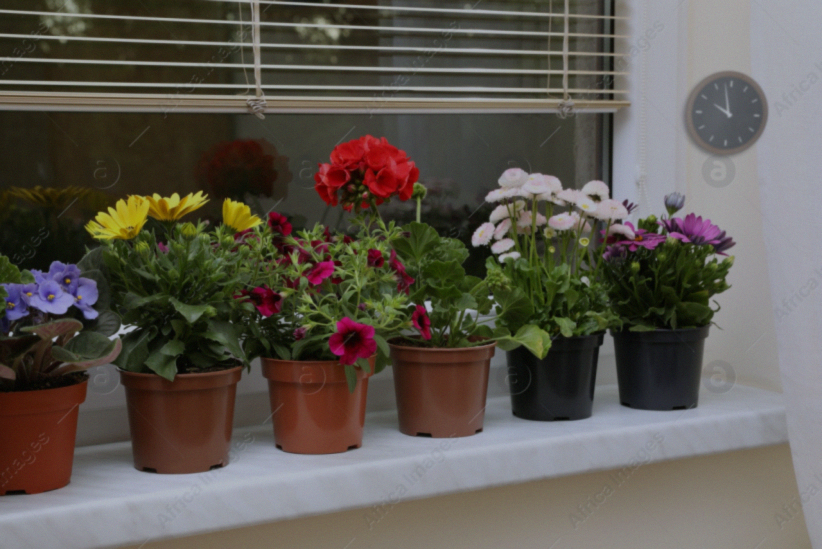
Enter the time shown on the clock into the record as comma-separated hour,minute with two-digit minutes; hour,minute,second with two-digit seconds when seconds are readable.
9,58
